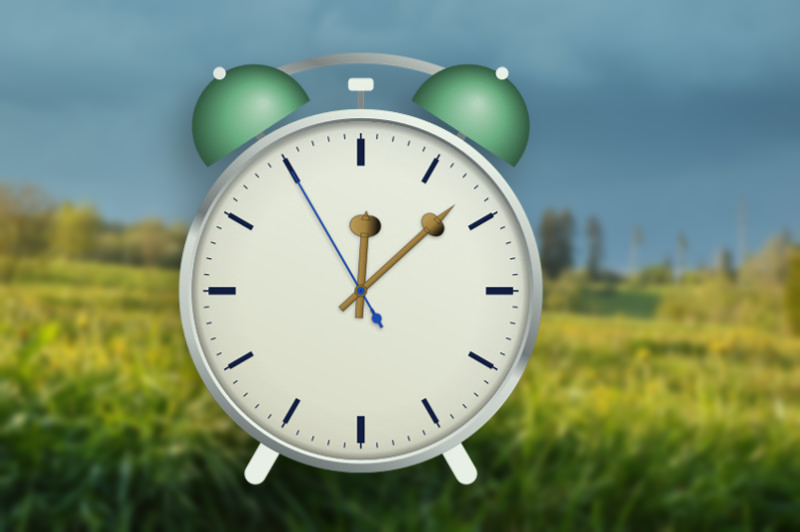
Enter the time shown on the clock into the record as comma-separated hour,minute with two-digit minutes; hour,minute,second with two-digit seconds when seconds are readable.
12,07,55
